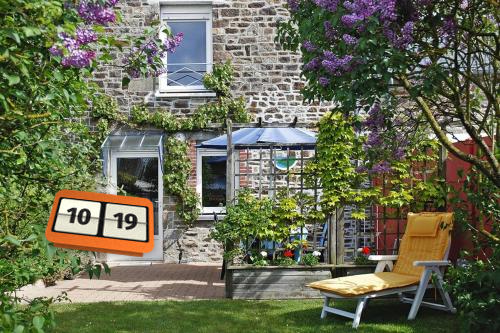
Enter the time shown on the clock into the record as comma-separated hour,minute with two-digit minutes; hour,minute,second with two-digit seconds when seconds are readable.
10,19
